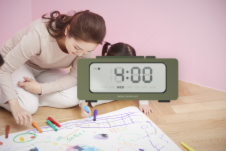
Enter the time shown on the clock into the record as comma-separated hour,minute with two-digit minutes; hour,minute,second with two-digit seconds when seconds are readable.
4,00
